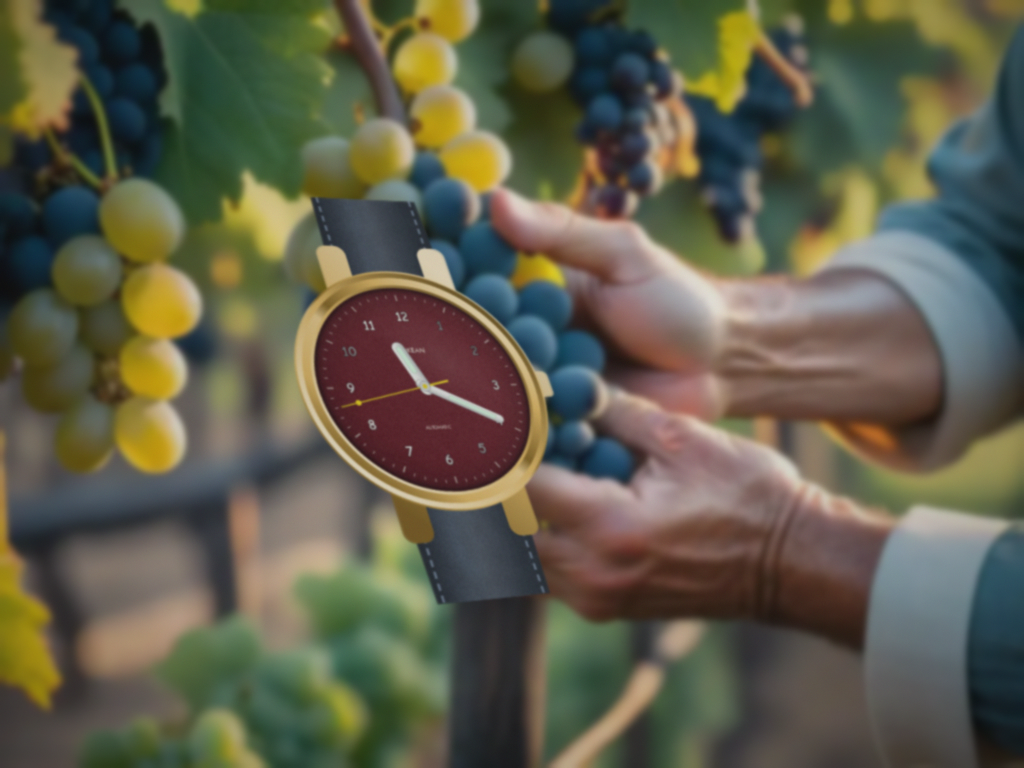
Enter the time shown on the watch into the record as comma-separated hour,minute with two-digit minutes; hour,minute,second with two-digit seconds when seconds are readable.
11,19,43
